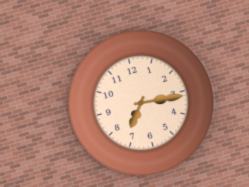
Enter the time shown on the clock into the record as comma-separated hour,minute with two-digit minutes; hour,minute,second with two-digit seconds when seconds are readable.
7,16
